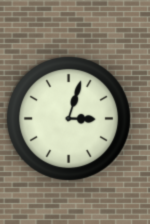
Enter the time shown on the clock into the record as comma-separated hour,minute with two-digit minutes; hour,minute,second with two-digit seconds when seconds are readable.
3,03
